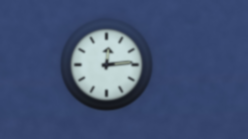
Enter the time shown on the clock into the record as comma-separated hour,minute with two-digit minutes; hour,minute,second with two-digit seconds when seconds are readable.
12,14
